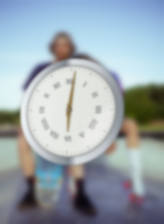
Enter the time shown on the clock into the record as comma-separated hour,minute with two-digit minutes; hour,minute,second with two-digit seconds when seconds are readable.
6,01
